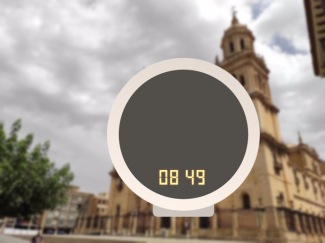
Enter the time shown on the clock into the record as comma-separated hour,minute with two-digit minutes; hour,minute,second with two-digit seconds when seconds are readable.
8,49
